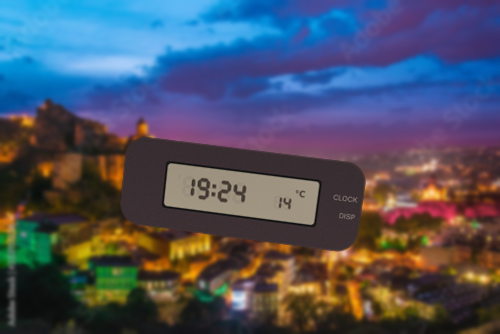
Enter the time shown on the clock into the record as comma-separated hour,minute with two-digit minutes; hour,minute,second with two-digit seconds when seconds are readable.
19,24
